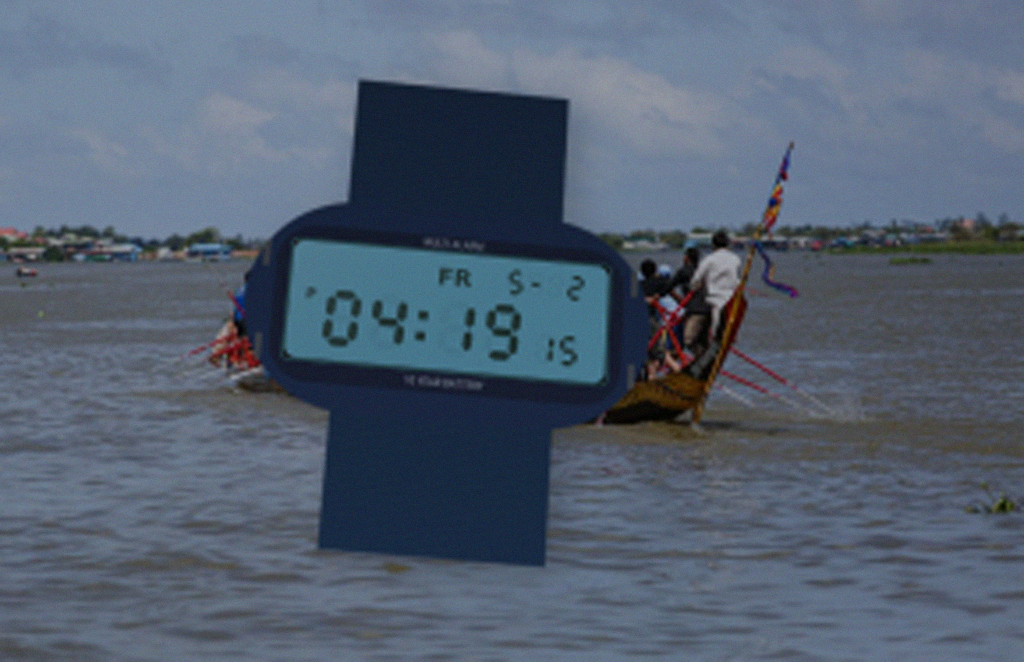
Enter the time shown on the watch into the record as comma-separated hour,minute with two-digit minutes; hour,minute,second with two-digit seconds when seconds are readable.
4,19,15
